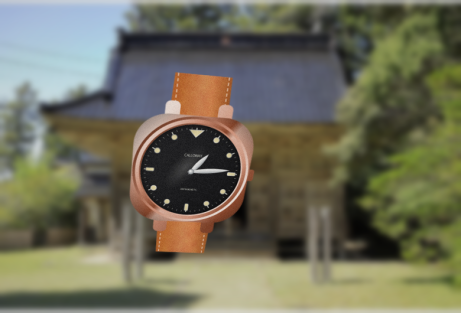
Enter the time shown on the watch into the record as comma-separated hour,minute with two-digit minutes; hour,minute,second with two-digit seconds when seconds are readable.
1,14
